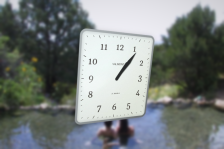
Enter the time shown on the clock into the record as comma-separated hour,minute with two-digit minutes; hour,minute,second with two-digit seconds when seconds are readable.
1,06
